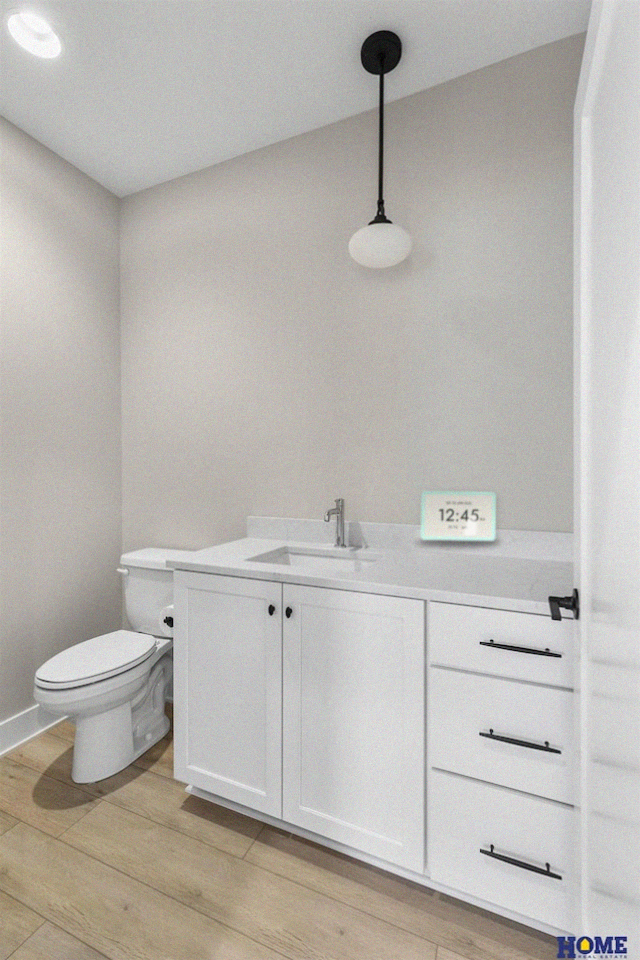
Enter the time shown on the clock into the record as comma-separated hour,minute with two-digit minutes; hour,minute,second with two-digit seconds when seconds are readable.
12,45
